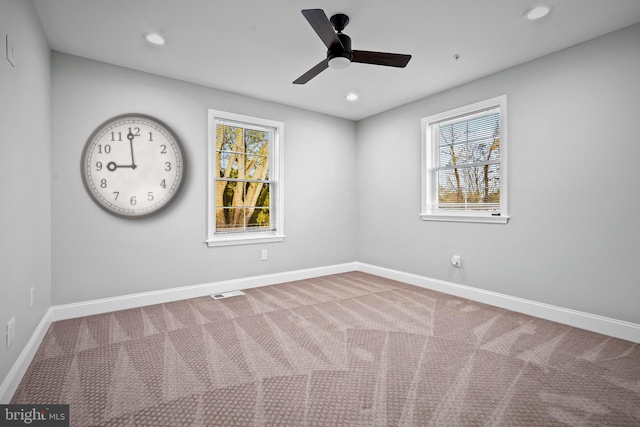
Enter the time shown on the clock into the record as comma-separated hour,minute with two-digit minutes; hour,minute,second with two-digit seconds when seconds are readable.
8,59
